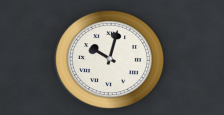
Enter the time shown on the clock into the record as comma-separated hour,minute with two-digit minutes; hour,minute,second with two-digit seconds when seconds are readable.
10,02
